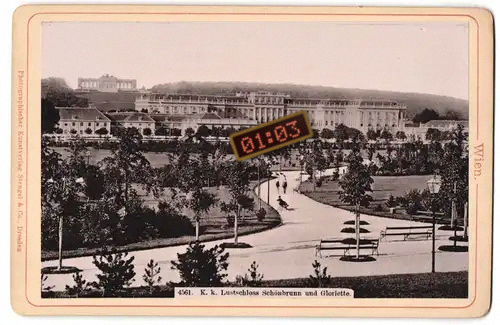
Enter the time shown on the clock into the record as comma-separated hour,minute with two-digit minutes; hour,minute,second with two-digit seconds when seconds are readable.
1,03
